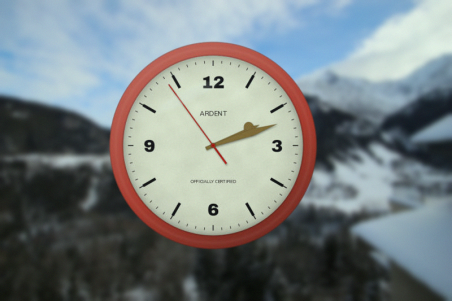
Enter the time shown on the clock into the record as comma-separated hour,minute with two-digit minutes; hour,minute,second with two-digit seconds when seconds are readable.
2,11,54
